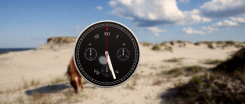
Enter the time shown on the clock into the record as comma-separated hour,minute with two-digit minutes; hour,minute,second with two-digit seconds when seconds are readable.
5,27
